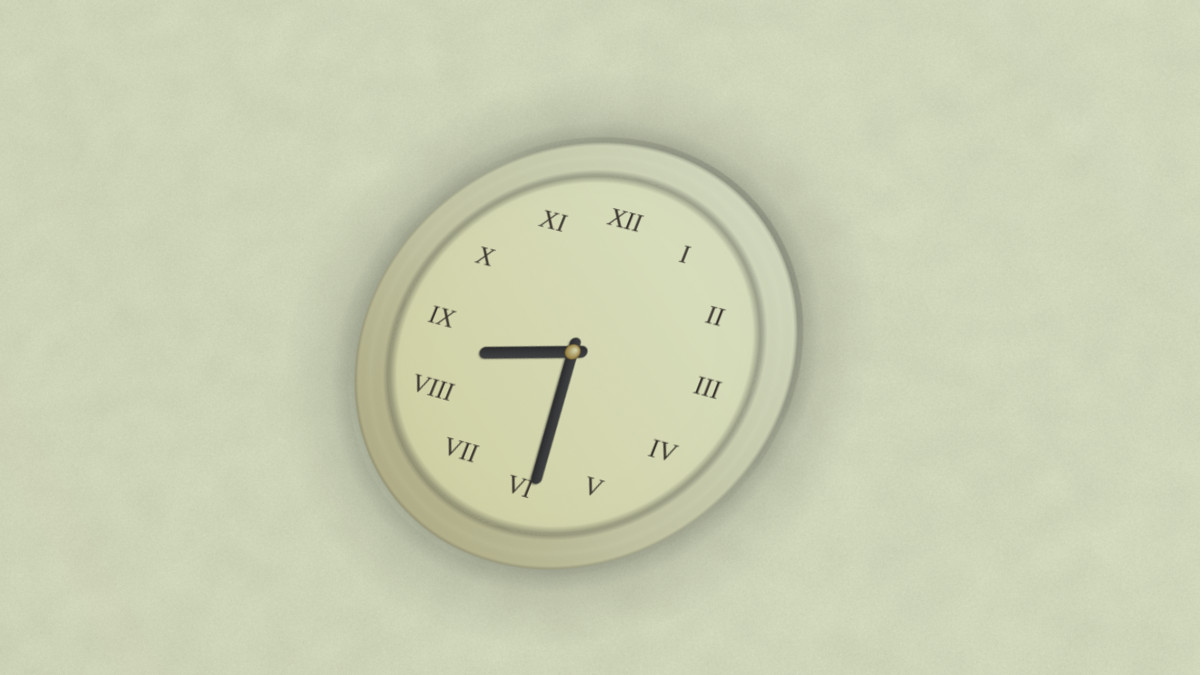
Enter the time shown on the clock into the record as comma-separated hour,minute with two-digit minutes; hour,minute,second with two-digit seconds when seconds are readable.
8,29
